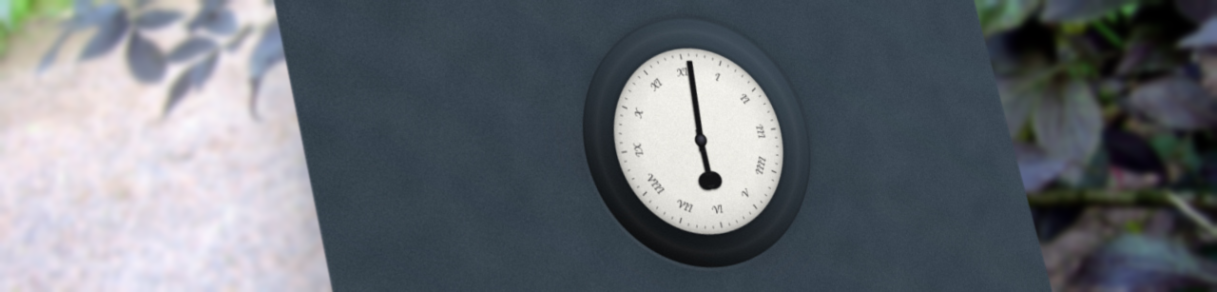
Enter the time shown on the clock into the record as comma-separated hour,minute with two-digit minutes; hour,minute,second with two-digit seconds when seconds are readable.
6,01
